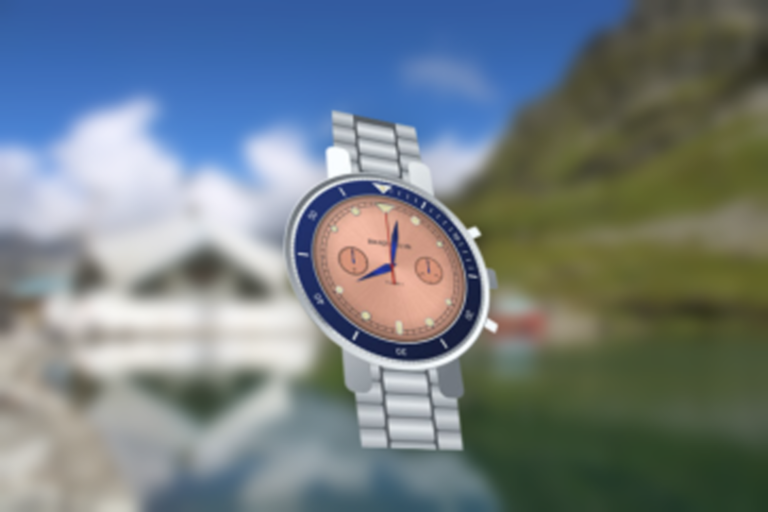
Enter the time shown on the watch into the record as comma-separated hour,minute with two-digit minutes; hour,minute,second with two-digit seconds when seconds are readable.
8,02
